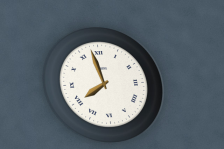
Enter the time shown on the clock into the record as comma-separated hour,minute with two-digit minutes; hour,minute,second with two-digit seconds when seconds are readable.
7,58
